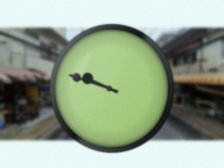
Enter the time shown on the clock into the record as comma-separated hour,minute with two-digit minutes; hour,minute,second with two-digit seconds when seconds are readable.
9,48
